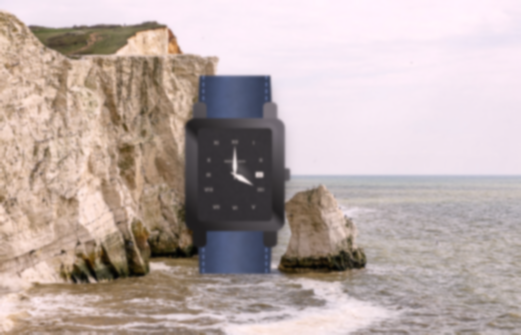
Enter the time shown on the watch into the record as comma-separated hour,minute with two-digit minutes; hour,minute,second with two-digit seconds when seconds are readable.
4,00
